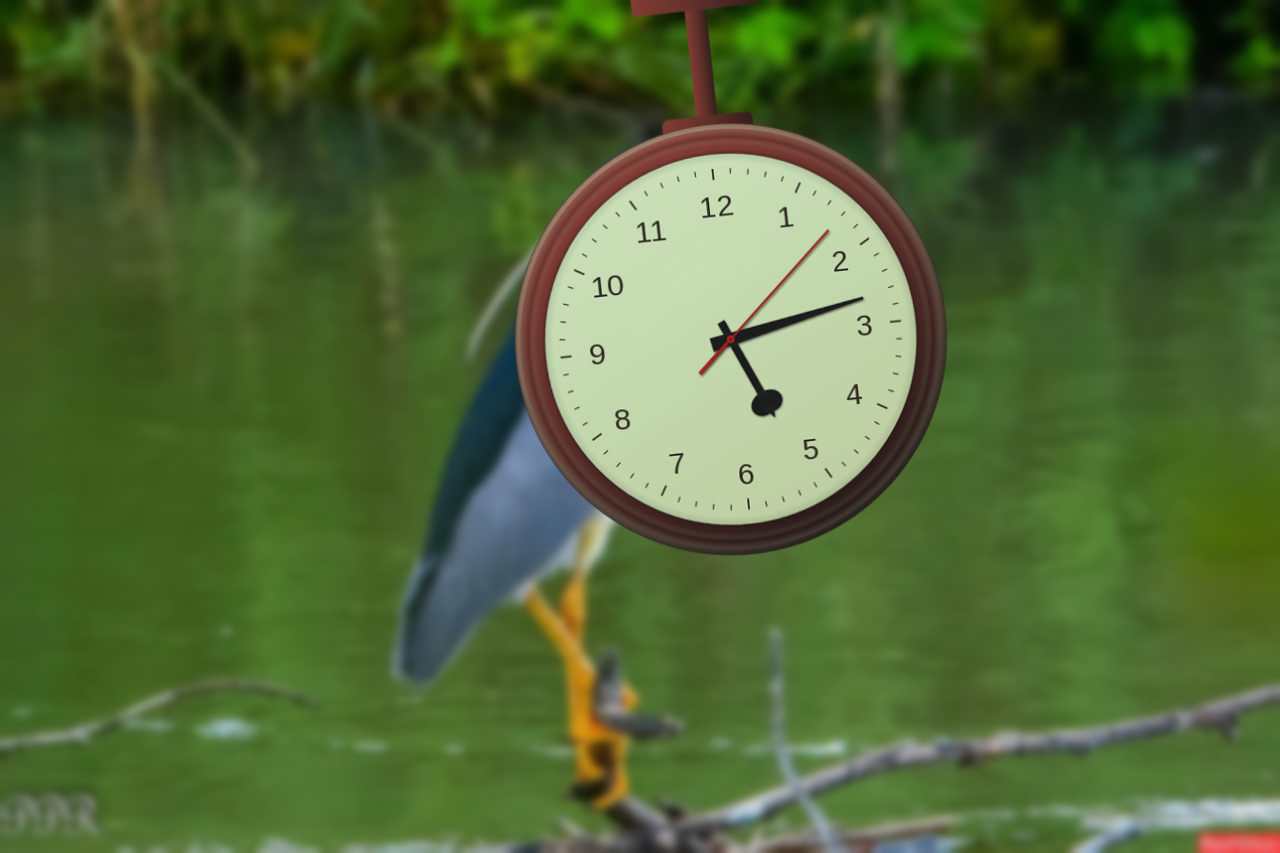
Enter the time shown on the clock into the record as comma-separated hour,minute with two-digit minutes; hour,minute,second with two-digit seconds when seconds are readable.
5,13,08
